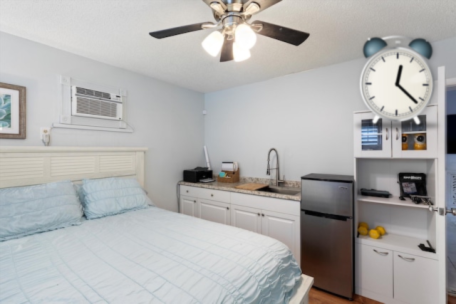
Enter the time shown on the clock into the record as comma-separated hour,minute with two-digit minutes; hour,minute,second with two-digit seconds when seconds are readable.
12,22
